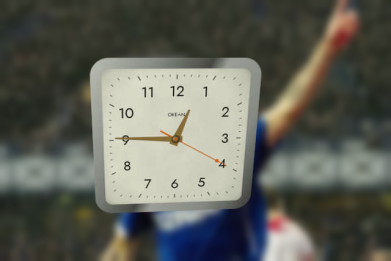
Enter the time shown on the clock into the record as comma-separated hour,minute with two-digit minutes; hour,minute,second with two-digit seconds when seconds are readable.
12,45,20
